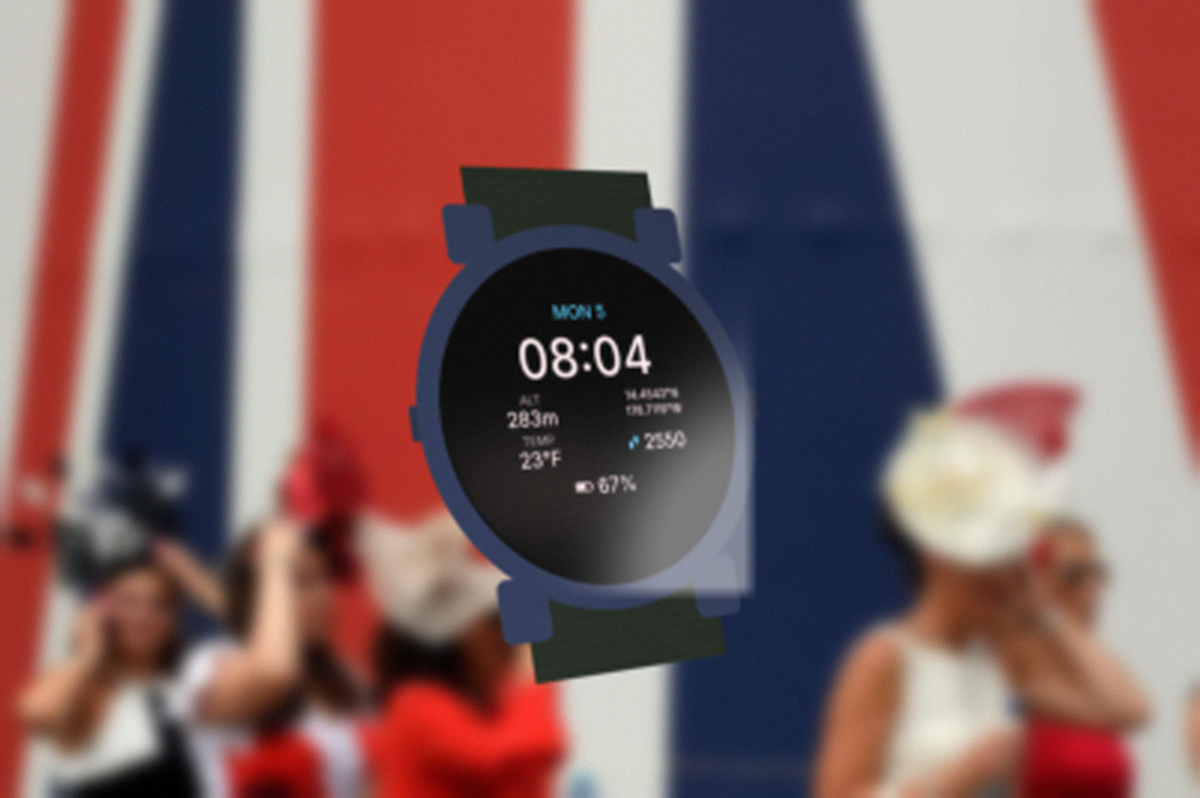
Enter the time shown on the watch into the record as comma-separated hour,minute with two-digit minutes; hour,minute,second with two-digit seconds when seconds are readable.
8,04
